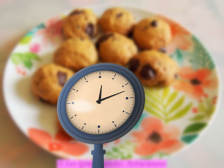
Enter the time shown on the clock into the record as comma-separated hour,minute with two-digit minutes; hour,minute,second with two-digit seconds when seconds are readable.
12,12
